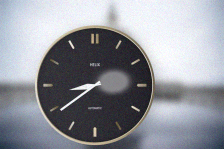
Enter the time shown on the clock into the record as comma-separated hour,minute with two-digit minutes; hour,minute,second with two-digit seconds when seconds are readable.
8,39
